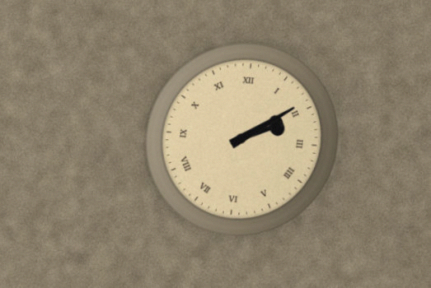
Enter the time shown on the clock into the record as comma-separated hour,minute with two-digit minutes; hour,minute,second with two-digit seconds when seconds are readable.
2,09
